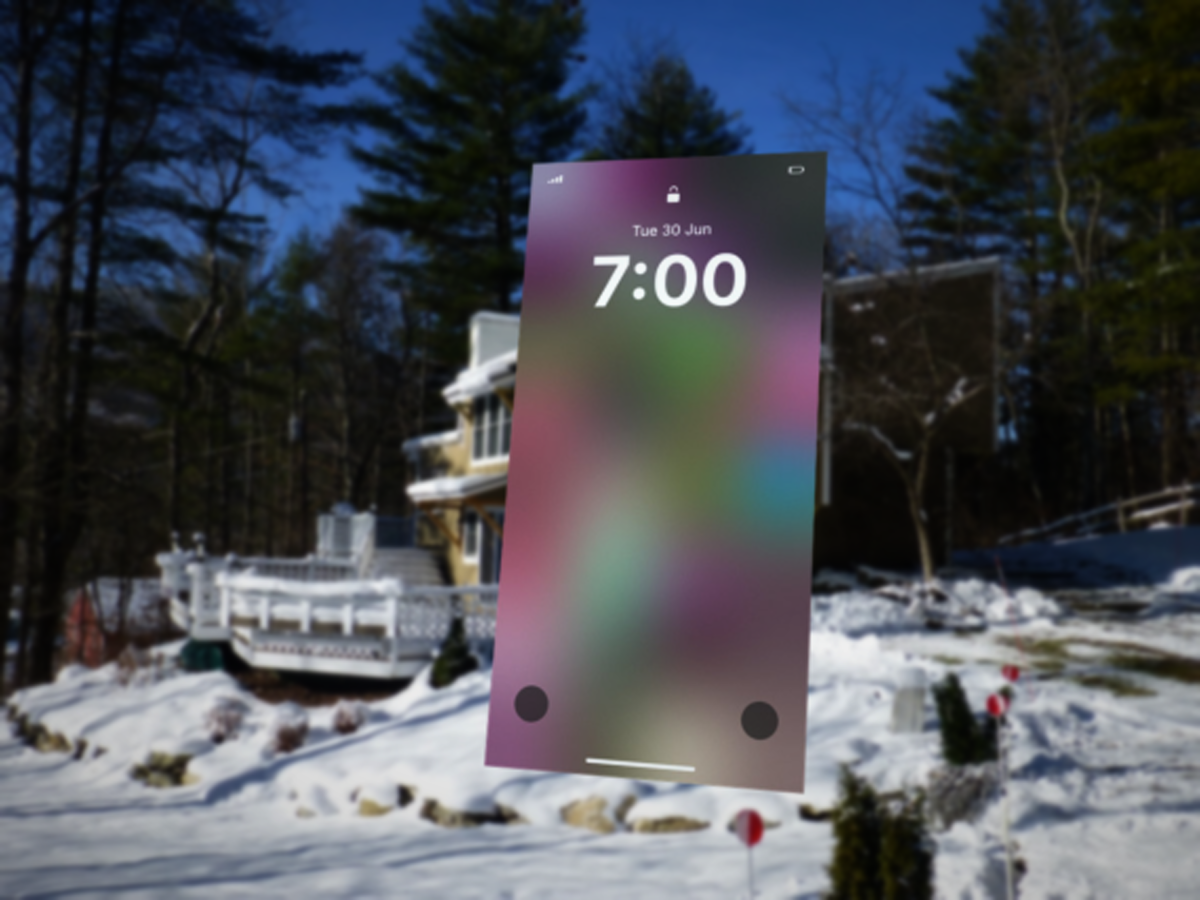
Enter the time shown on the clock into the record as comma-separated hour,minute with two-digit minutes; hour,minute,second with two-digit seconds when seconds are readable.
7,00
